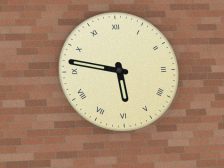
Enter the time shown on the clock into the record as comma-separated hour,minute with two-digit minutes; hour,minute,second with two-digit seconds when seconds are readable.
5,47
